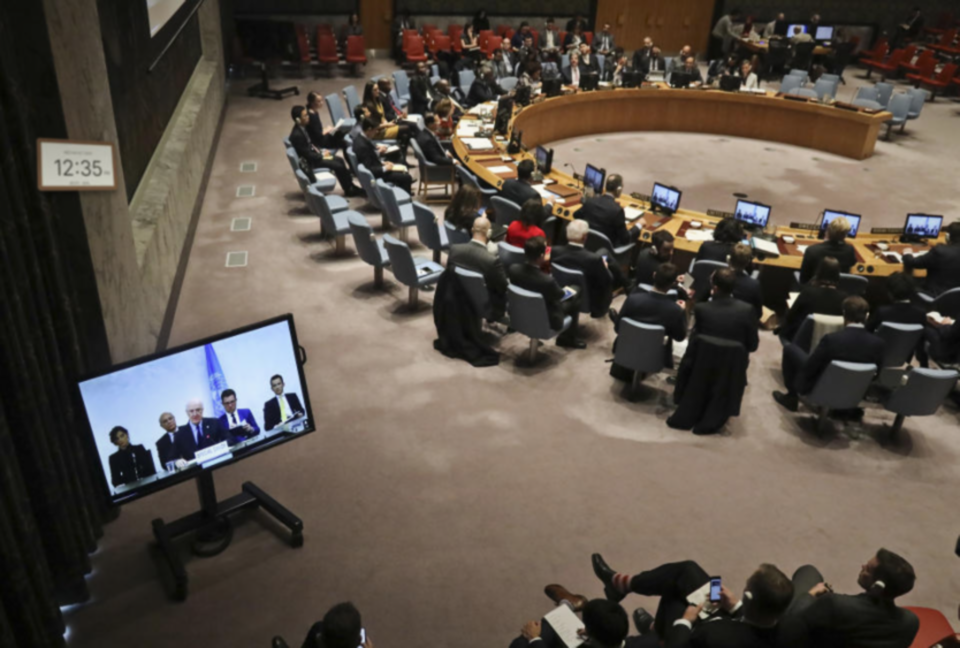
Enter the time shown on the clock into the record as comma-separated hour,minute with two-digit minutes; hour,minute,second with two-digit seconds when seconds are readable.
12,35
